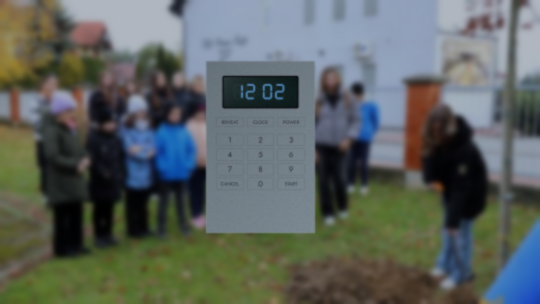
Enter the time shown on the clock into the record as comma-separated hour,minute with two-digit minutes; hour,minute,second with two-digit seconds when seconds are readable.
12,02
